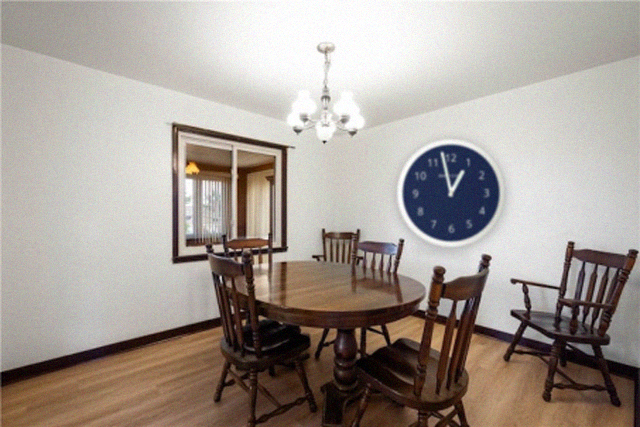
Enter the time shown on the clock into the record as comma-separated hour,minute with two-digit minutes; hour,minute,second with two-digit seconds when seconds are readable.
12,58
